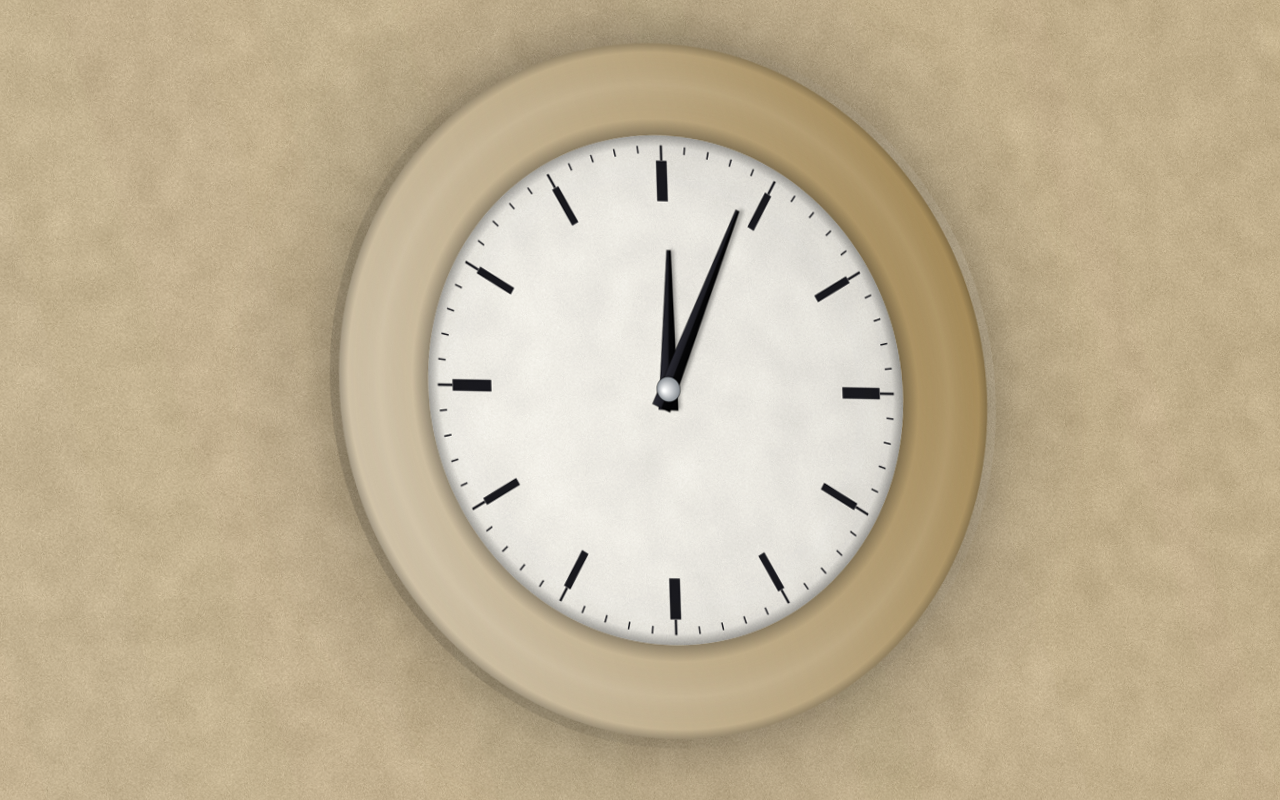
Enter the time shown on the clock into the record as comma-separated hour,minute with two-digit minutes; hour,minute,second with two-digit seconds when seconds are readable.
12,04
